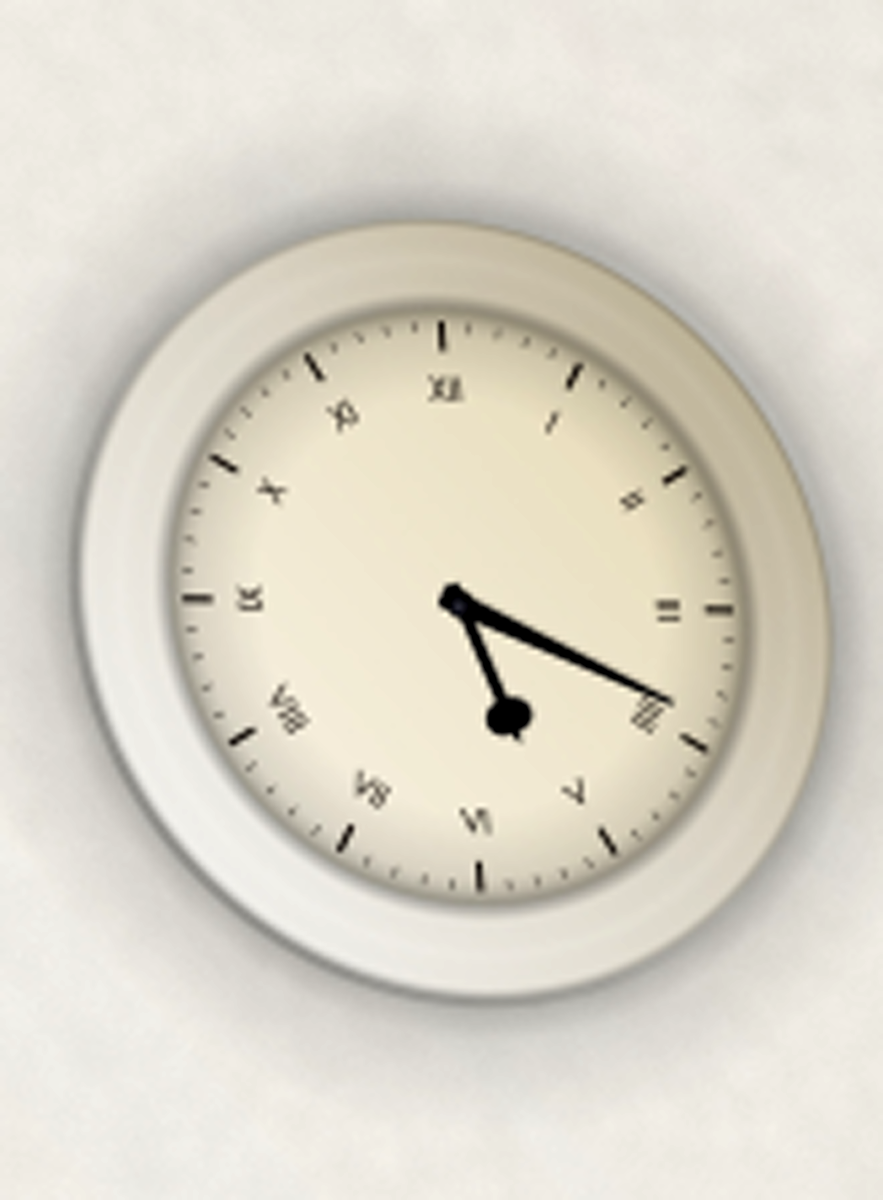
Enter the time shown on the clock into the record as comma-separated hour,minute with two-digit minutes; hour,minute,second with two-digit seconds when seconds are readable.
5,19
